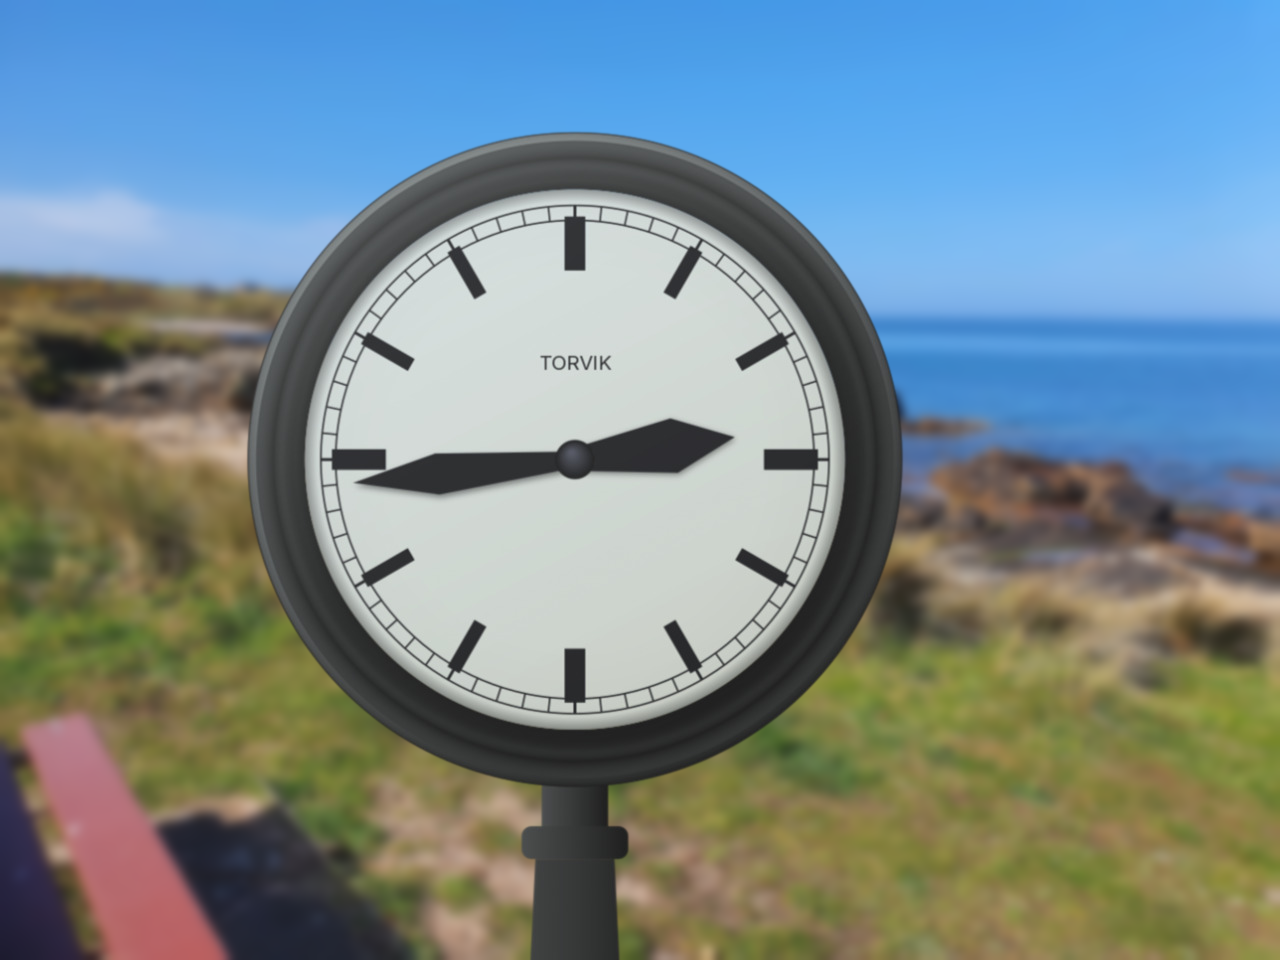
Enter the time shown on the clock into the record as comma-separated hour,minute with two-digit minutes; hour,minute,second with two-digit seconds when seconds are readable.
2,44
